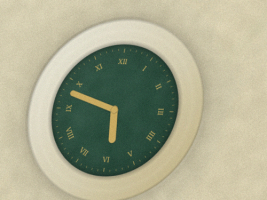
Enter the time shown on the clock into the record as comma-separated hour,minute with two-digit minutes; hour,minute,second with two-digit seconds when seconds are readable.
5,48
